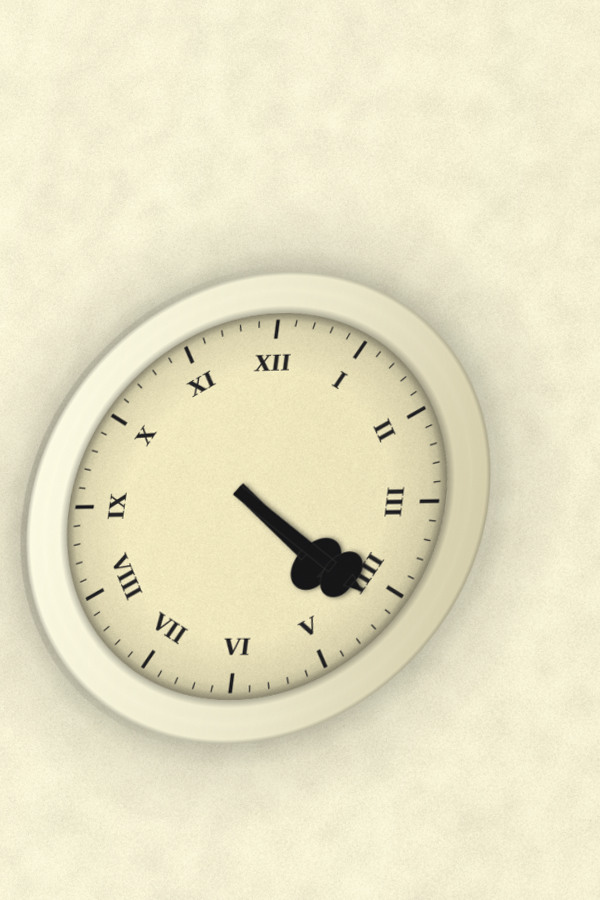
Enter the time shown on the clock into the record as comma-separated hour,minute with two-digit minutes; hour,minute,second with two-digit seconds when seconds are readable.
4,21
